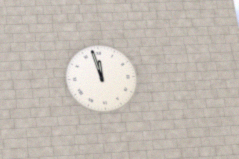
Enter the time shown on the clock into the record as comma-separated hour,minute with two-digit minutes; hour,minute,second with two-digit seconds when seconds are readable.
11,58
